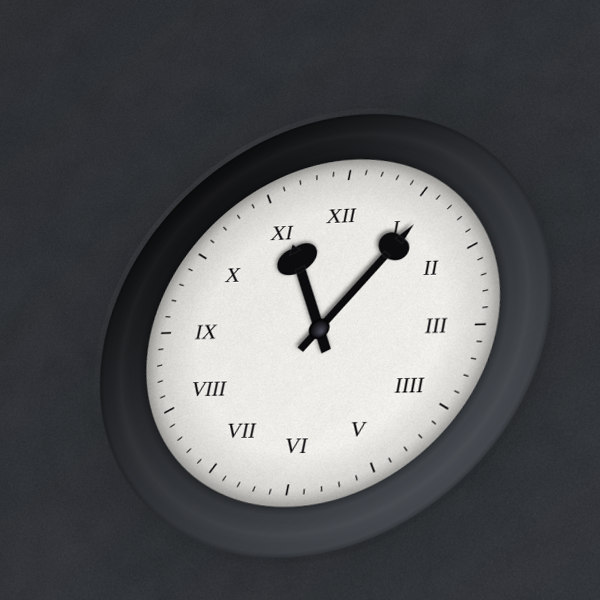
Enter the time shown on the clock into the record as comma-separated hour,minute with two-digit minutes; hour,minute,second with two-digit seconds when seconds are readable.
11,06
